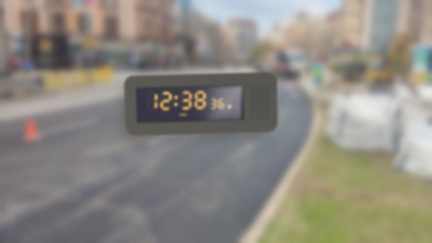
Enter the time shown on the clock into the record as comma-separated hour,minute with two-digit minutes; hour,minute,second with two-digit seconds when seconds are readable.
12,38
